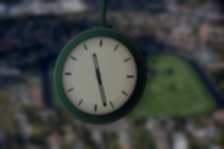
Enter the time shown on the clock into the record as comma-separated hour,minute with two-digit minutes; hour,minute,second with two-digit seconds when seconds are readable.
11,27
